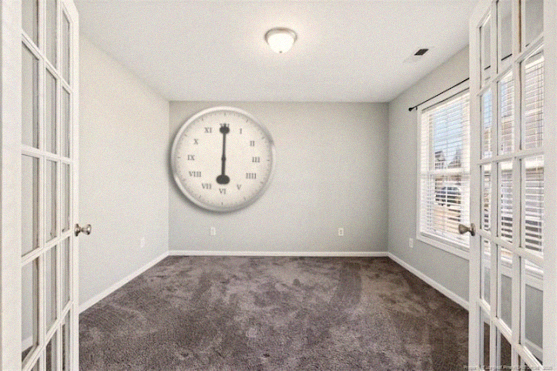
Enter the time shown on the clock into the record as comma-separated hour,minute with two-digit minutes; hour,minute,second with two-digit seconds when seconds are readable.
6,00
